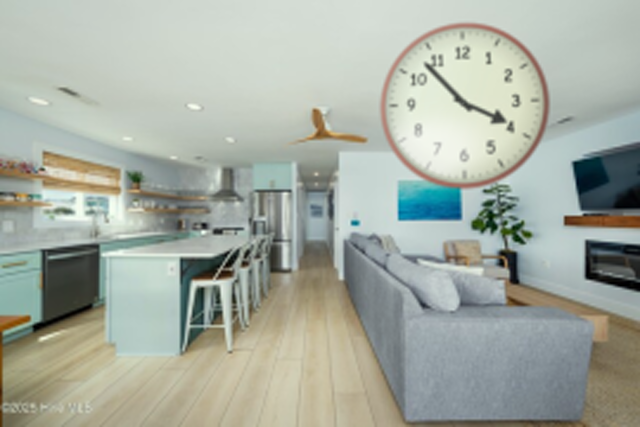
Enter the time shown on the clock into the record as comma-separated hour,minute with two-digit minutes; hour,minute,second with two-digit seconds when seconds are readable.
3,53
